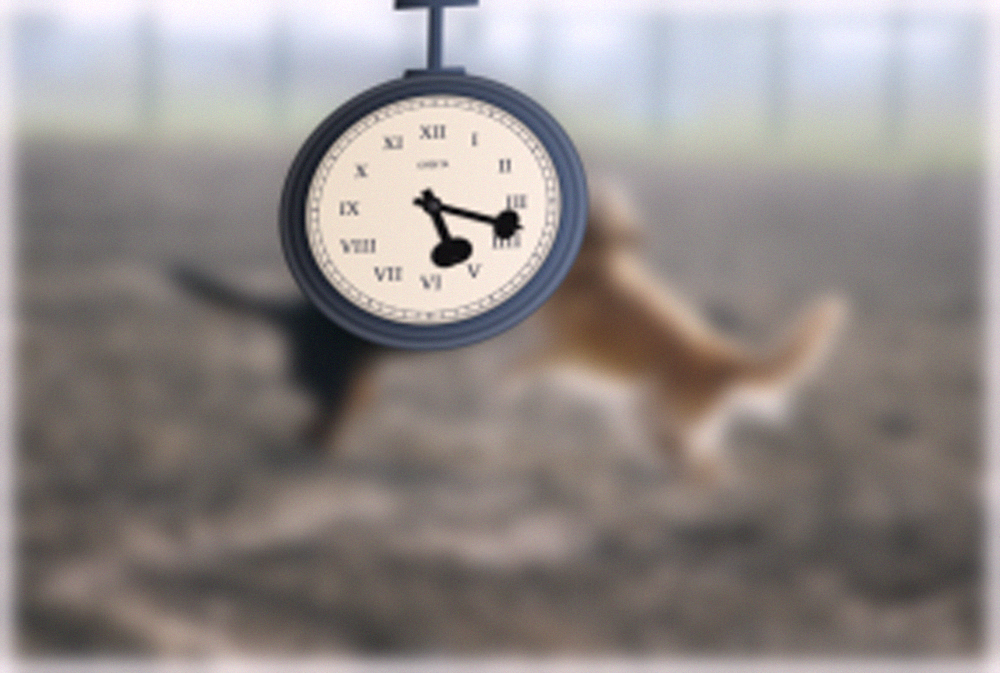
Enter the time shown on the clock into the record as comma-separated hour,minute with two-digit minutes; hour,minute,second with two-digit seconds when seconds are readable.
5,18
